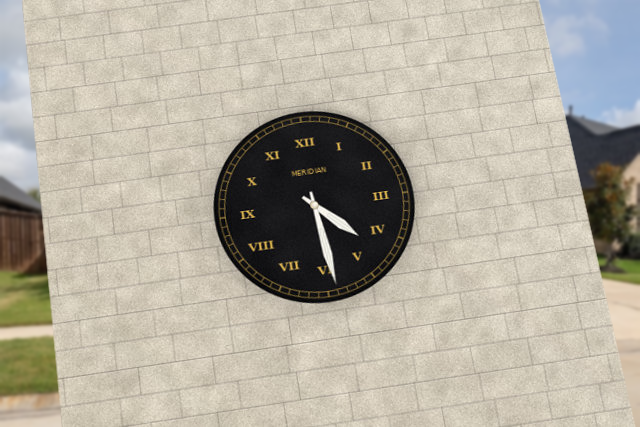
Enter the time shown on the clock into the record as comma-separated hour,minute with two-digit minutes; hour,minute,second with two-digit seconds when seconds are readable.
4,29
